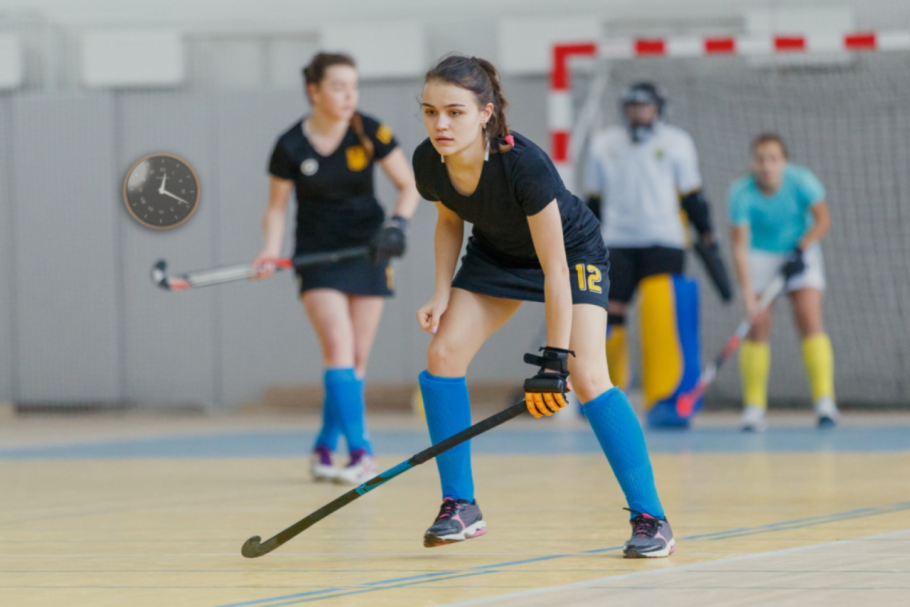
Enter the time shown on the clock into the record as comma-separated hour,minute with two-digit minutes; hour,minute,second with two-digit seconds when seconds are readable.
12,19
